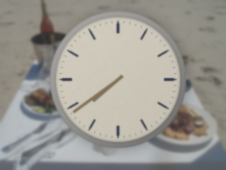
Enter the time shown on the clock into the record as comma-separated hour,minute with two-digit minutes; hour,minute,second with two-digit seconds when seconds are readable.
7,39
